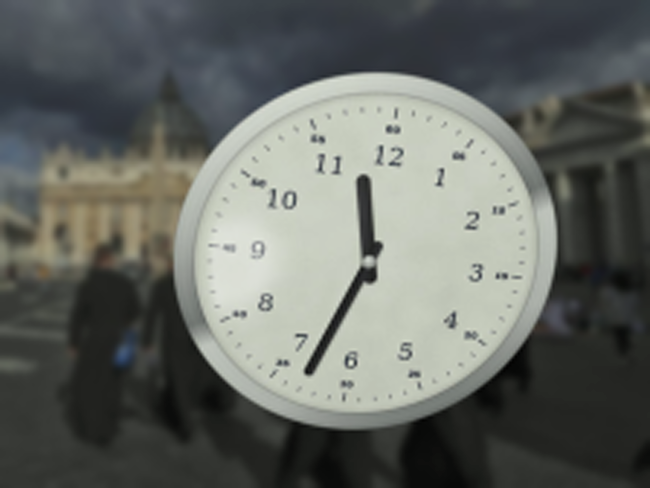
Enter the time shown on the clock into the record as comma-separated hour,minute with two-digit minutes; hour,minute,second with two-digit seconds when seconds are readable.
11,33
